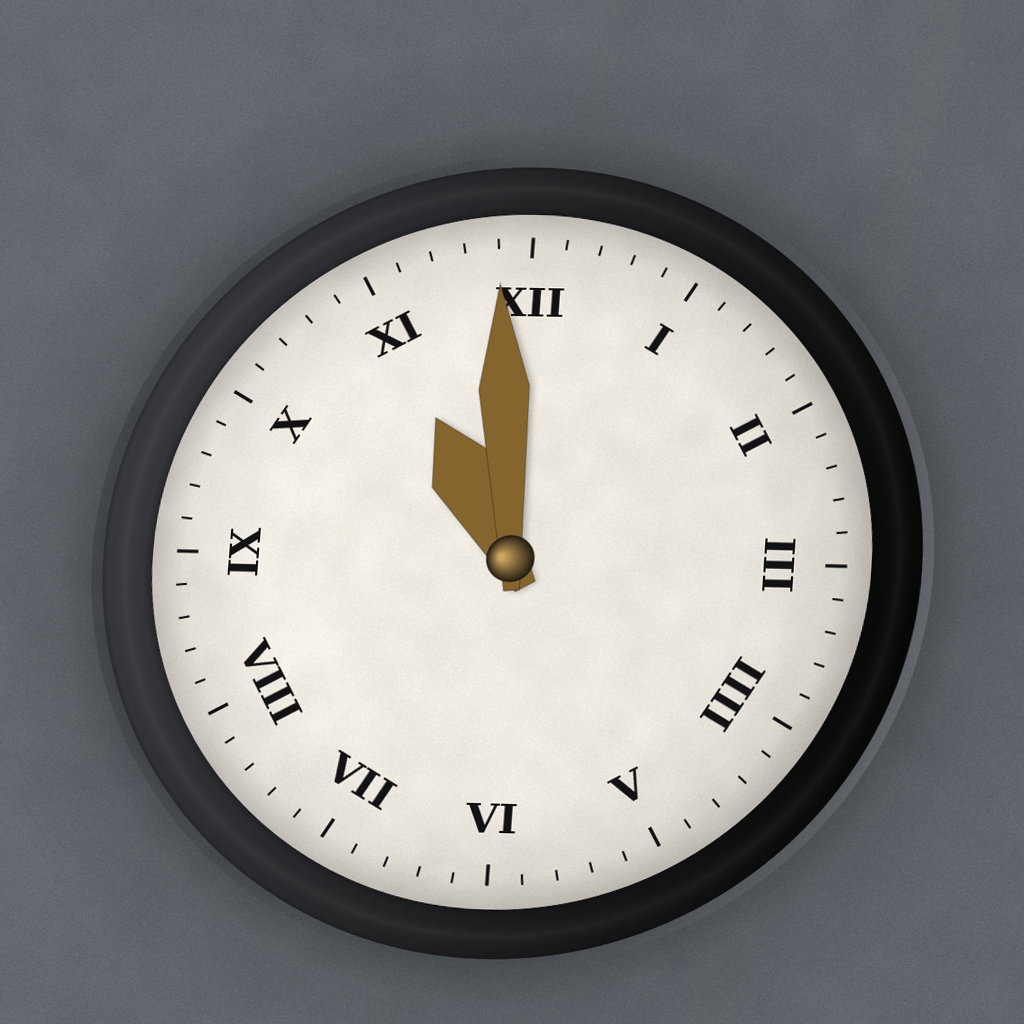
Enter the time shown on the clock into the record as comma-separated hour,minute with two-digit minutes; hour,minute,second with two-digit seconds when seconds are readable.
10,59
